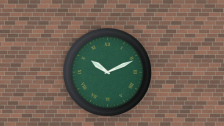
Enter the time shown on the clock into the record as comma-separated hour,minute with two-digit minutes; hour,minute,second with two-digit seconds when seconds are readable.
10,11
